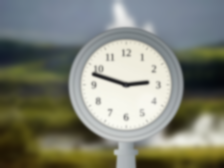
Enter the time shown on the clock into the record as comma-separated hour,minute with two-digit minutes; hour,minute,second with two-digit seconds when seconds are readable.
2,48
